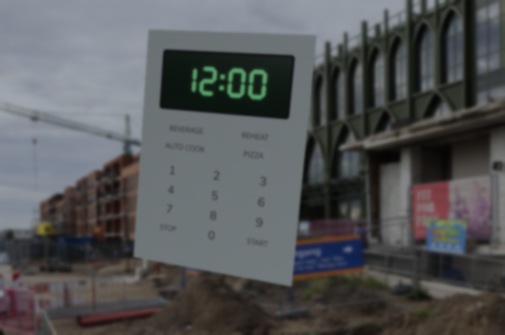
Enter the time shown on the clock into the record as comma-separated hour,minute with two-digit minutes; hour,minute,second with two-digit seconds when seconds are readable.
12,00
